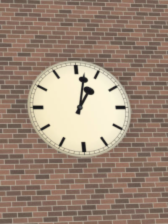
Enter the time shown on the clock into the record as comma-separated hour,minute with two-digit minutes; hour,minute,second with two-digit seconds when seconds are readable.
1,02
